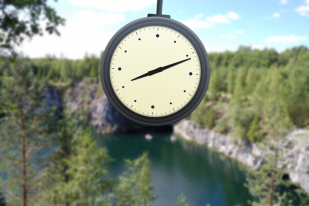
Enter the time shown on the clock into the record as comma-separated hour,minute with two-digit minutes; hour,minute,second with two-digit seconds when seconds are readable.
8,11
